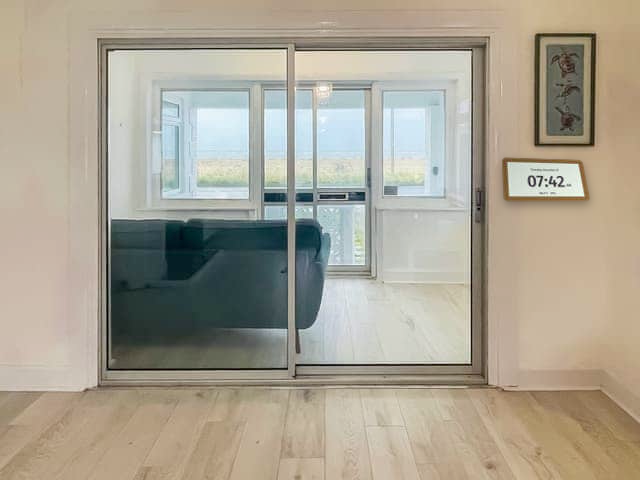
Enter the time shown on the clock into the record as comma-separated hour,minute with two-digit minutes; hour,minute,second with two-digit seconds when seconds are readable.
7,42
